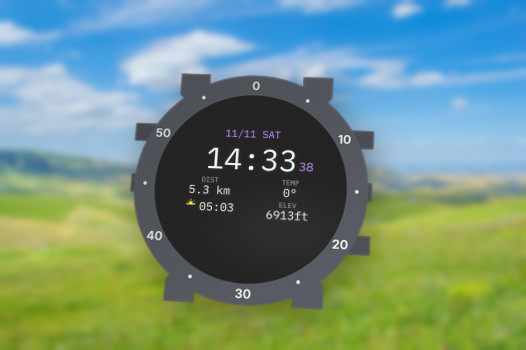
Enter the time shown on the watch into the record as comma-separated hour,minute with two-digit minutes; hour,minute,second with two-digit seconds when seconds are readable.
14,33,38
